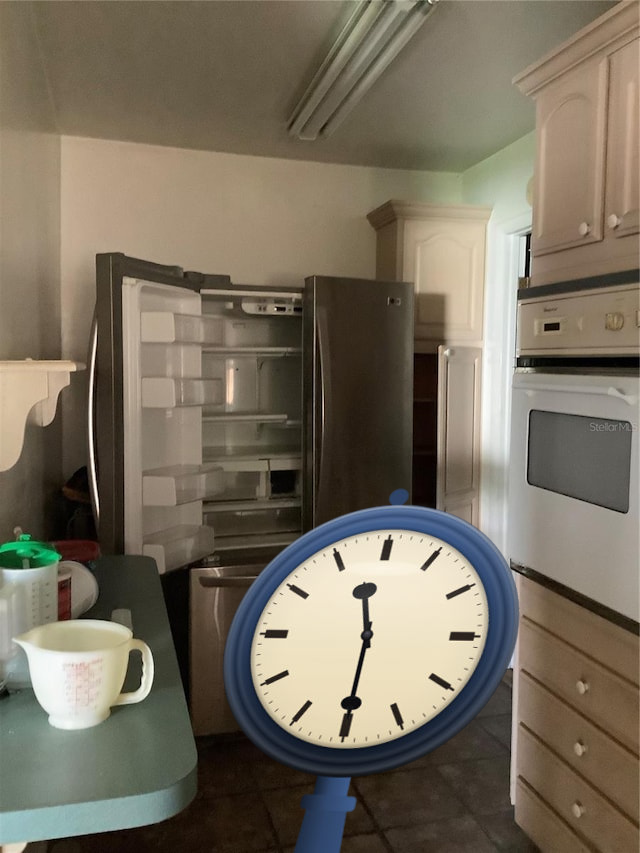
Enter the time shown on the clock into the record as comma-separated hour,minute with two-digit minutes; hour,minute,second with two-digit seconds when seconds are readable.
11,30
